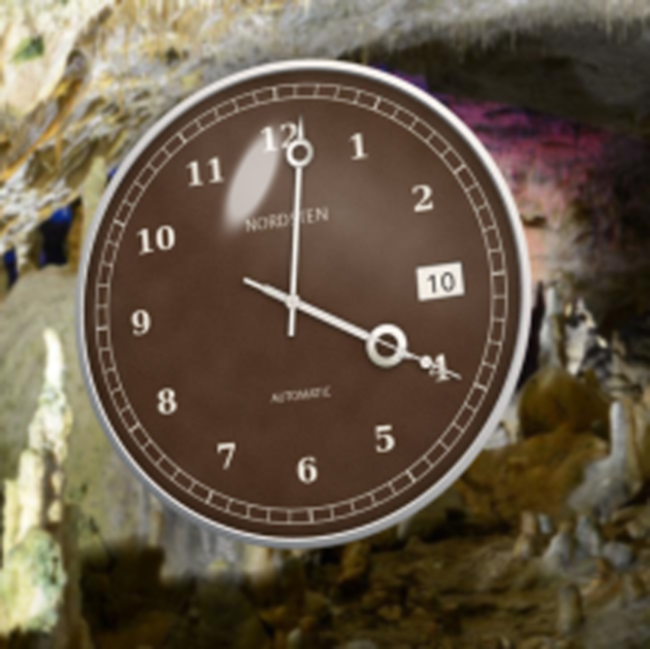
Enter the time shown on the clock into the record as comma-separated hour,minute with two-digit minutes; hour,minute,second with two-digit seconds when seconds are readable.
4,01,20
